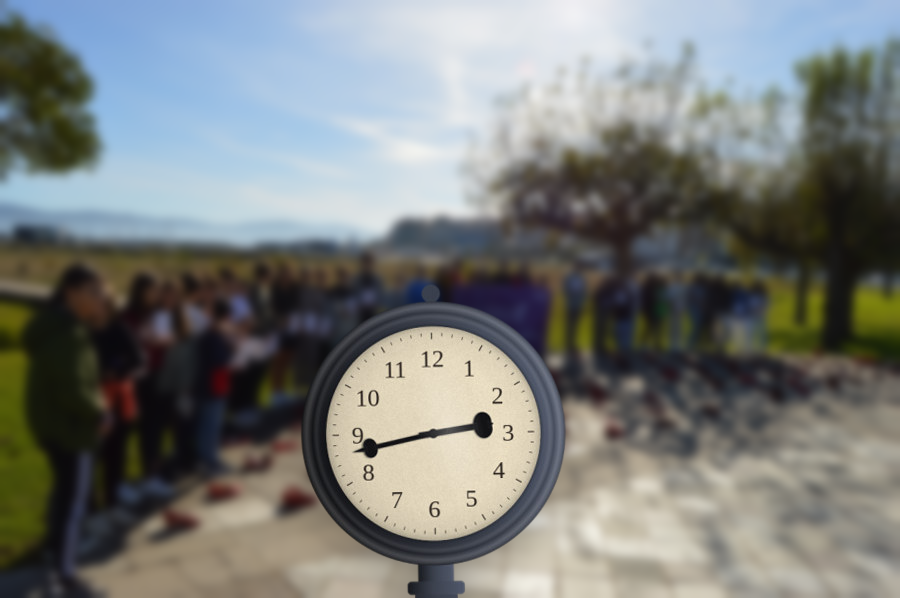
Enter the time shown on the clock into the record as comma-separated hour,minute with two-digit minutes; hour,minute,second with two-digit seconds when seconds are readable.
2,43
